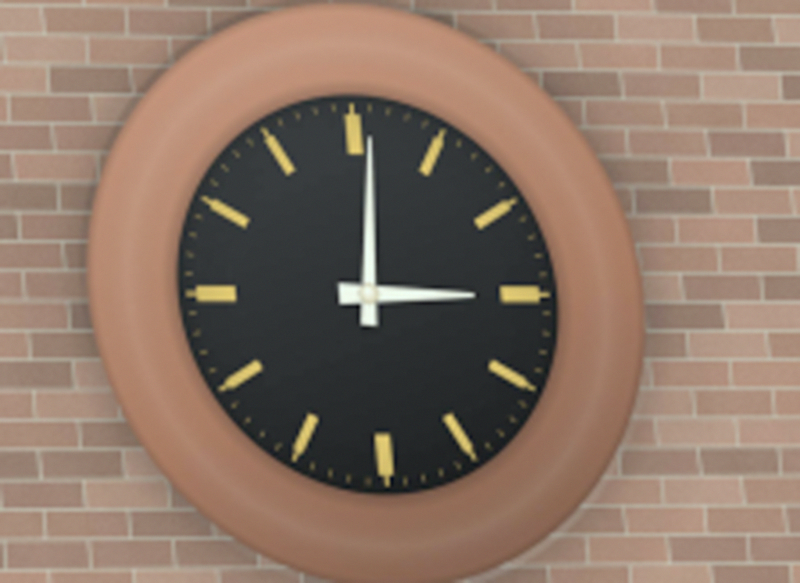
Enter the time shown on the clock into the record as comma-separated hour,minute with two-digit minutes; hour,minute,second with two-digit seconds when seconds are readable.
3,01
